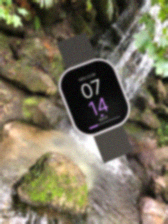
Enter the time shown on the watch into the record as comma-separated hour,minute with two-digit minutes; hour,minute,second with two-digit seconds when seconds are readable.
7,14
